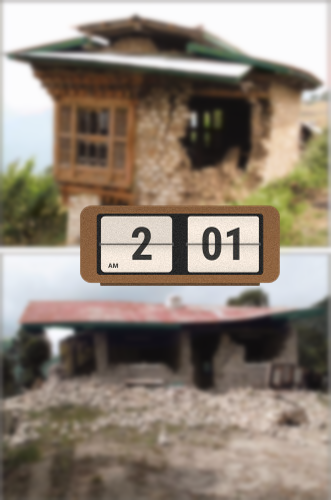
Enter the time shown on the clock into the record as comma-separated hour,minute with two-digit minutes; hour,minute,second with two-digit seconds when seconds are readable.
2,01
